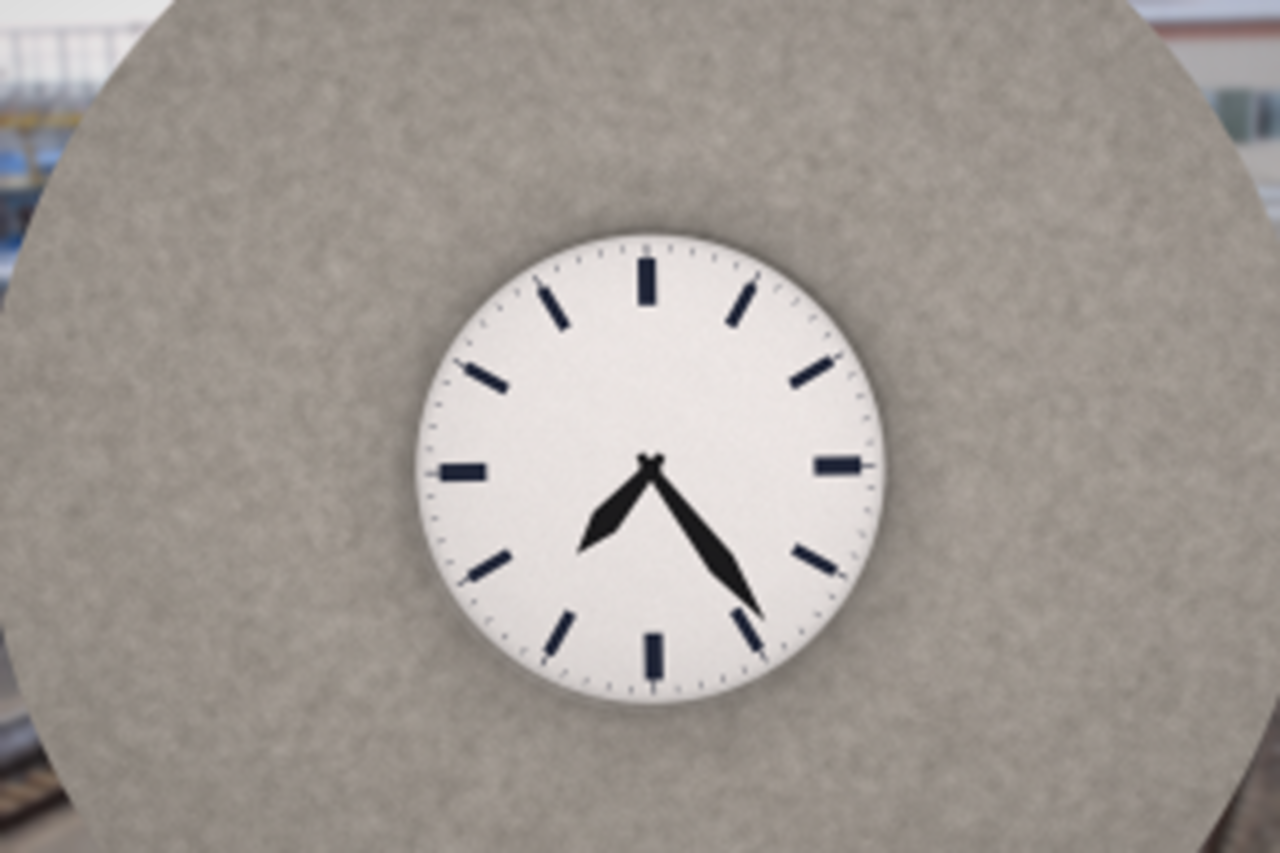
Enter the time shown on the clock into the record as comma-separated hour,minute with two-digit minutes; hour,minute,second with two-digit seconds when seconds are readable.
7,24
